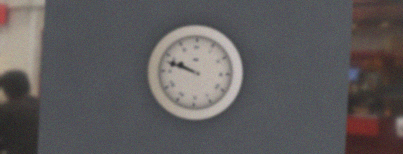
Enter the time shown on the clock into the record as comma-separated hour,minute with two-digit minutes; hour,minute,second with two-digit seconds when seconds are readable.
9,48
